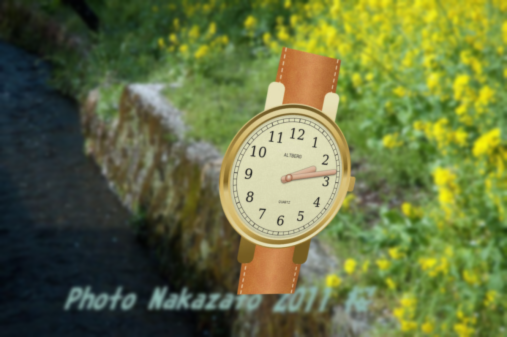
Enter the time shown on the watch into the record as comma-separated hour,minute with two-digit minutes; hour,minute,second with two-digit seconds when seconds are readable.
2,13
